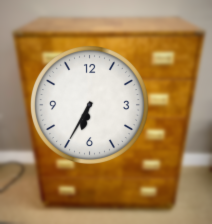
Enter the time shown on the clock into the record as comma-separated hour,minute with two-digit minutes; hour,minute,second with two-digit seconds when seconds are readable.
6,35
